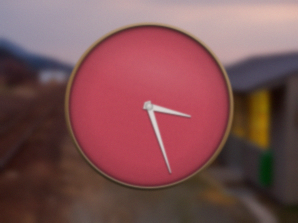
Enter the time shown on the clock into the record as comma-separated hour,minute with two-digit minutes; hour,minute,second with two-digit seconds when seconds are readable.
3,27
